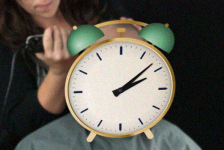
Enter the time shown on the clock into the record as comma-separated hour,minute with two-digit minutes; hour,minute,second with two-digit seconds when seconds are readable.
2,08
